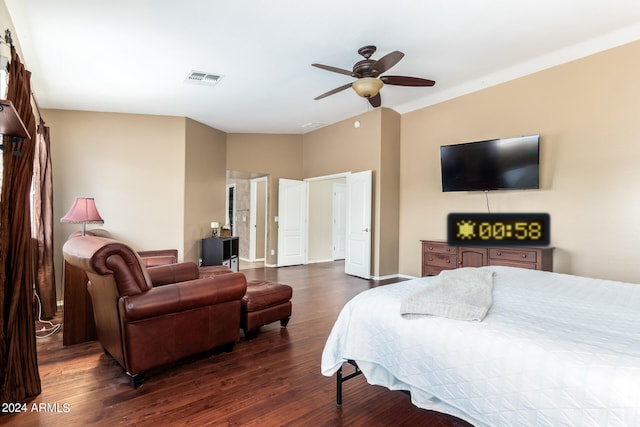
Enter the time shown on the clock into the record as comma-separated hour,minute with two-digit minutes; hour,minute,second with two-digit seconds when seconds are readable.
0,58
